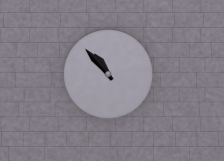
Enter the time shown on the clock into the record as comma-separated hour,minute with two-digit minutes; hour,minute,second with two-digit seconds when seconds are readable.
10,53
